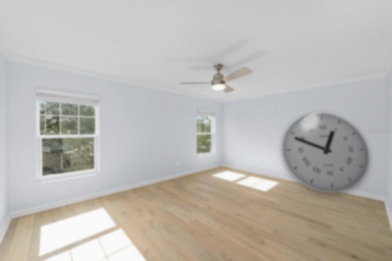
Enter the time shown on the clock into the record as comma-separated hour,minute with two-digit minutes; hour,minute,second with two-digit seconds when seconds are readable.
12,49
